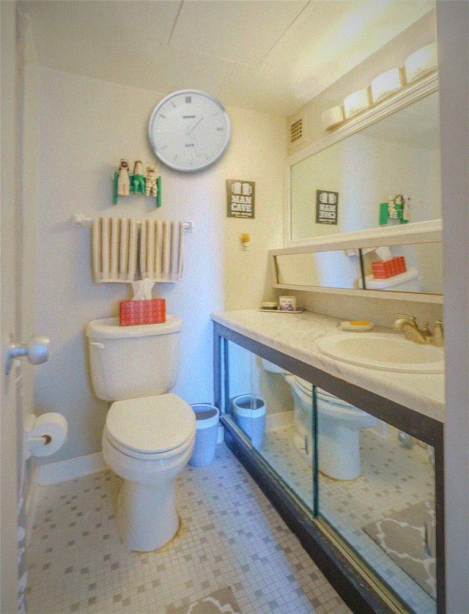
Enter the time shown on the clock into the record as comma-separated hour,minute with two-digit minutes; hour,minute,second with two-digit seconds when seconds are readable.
1,27
